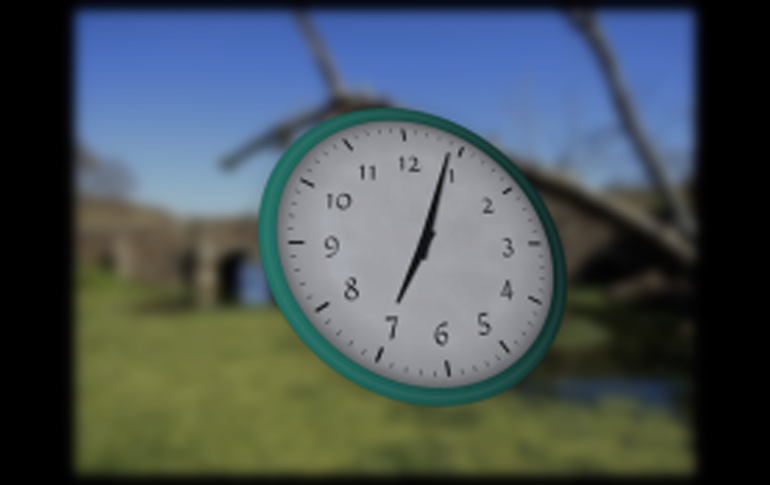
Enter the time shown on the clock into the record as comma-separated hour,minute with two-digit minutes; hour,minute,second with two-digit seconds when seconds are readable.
7,04
